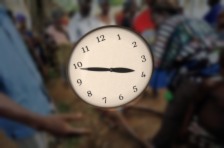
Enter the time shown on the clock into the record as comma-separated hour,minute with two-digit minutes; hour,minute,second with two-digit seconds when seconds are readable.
3,49
